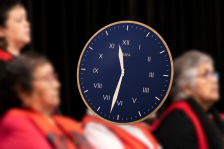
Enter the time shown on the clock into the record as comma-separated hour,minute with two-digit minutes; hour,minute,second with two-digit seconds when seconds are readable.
11,32
